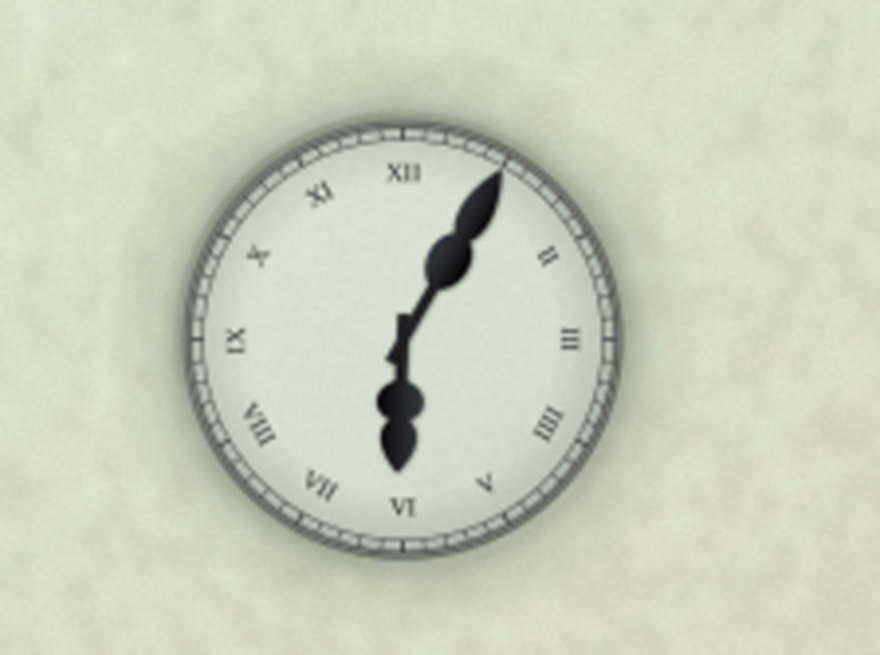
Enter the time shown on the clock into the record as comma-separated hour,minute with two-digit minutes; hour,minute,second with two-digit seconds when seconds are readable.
6,05
